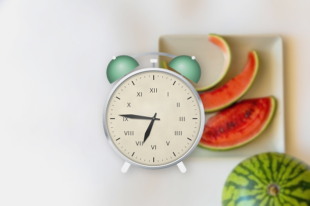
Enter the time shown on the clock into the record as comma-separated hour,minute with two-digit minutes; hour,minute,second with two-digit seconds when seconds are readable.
6,46
